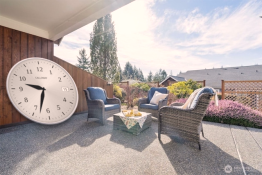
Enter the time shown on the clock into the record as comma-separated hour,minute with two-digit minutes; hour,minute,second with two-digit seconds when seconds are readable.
9,33
